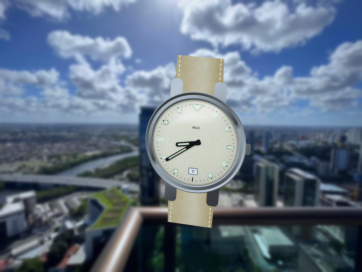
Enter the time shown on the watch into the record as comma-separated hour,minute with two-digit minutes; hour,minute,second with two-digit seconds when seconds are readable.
8,39
